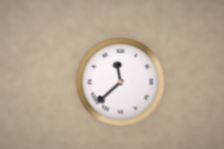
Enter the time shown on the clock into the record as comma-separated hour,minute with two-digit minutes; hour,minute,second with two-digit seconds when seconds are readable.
11,38
